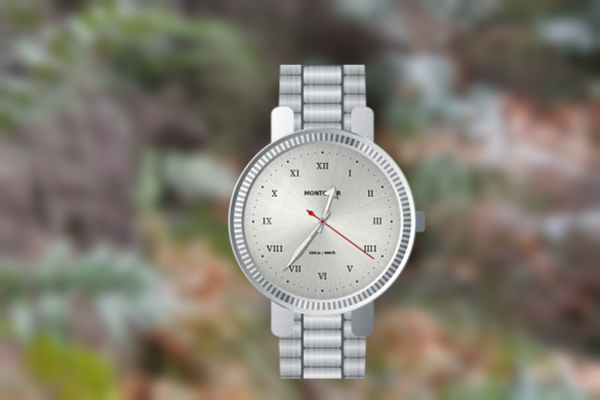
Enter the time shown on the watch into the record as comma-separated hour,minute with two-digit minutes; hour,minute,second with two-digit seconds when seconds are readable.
12,36,21
